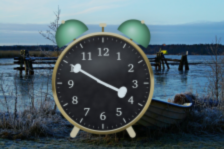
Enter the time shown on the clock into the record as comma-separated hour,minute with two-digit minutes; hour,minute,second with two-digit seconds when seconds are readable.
3,50
